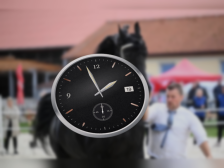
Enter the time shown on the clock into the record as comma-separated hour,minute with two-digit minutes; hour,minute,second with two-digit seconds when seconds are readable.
1,57
